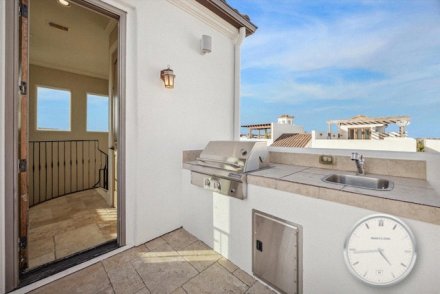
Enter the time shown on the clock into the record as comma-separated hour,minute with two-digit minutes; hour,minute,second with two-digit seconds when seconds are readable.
4,44
